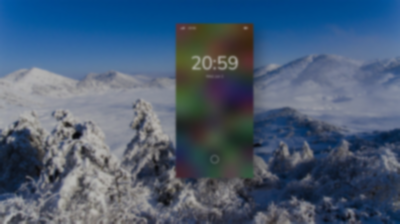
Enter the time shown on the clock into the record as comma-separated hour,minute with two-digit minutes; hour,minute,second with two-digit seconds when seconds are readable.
20,59
